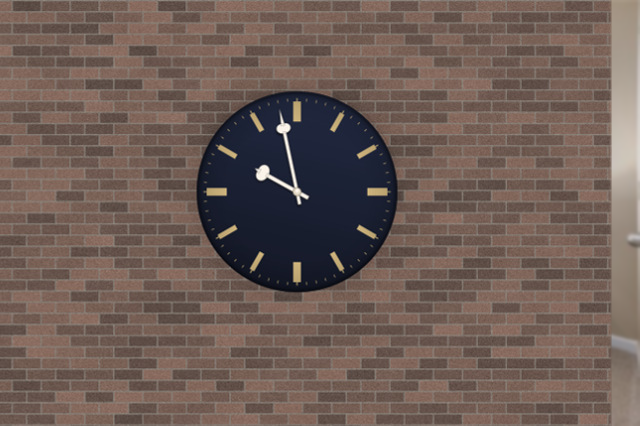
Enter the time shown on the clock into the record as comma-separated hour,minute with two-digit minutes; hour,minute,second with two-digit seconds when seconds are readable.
9,58
